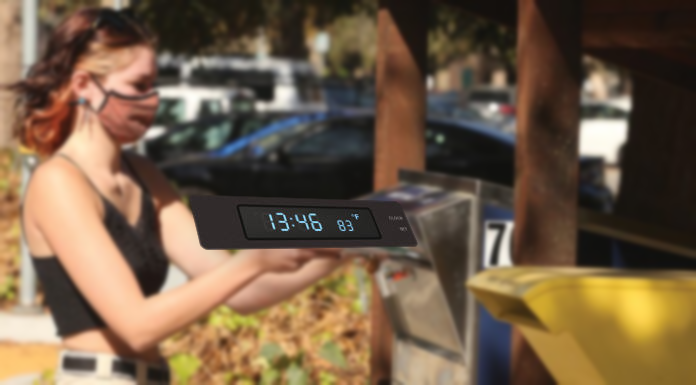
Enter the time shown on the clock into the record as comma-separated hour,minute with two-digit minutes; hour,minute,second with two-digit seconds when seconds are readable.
13,46
